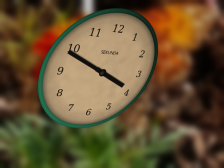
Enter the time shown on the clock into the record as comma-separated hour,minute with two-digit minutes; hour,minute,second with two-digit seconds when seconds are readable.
3,49
